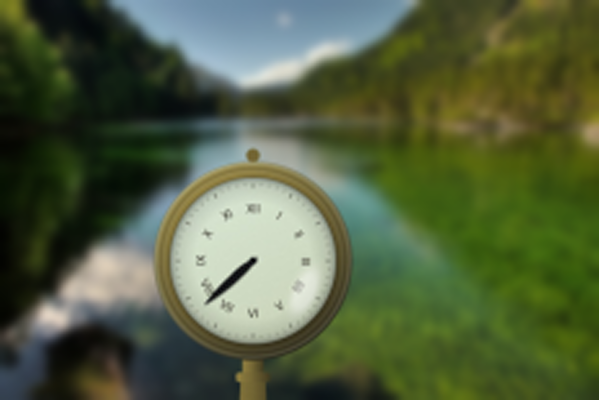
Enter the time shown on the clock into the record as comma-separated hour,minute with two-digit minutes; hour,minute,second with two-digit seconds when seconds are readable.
7,38
